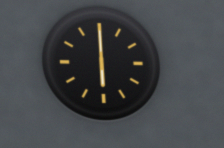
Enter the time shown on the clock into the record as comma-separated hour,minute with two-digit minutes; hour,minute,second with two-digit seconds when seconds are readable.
6,00
